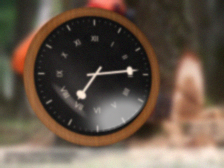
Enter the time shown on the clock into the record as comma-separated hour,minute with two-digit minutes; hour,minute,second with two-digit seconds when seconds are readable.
7,14
